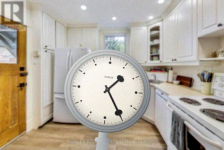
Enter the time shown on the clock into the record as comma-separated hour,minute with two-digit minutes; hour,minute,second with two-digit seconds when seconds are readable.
1,25
